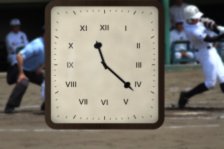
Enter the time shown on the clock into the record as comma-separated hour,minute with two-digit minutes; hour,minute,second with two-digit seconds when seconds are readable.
11,22
